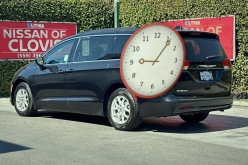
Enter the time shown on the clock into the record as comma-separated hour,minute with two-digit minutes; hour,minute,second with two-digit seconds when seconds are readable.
9,06
